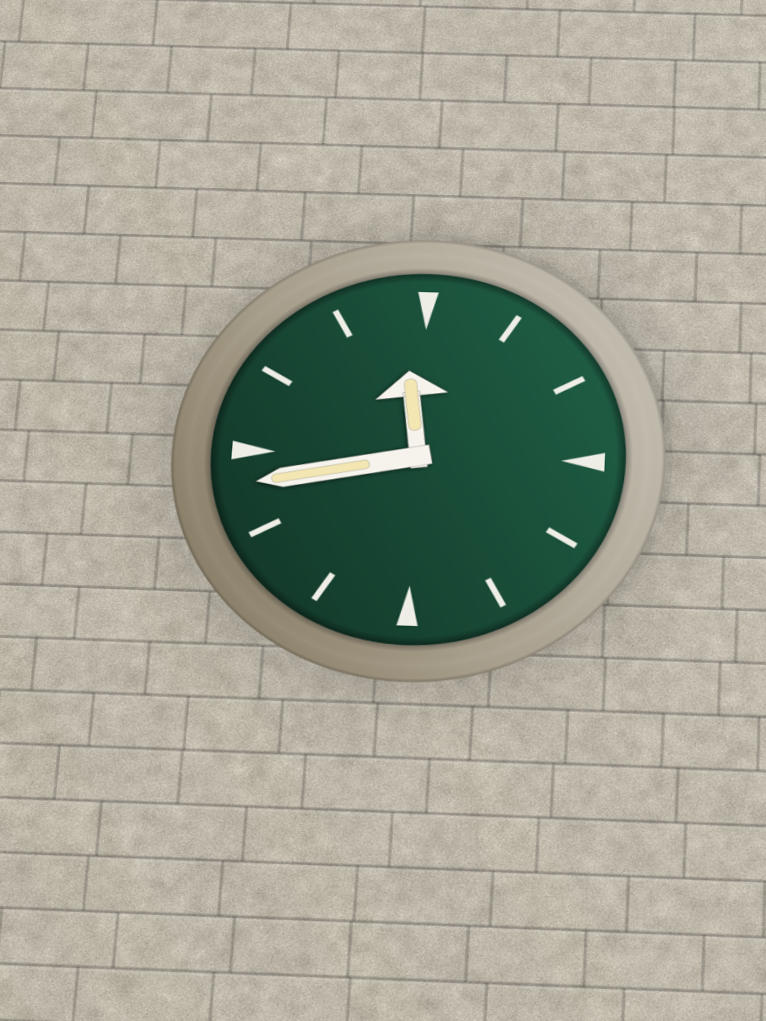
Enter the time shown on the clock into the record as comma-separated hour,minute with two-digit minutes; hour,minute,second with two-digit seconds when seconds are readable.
11,43
